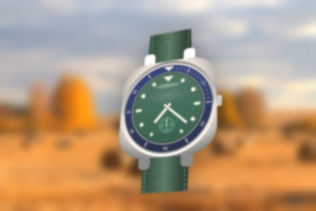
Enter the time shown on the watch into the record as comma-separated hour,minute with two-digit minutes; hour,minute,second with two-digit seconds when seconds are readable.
7,22
